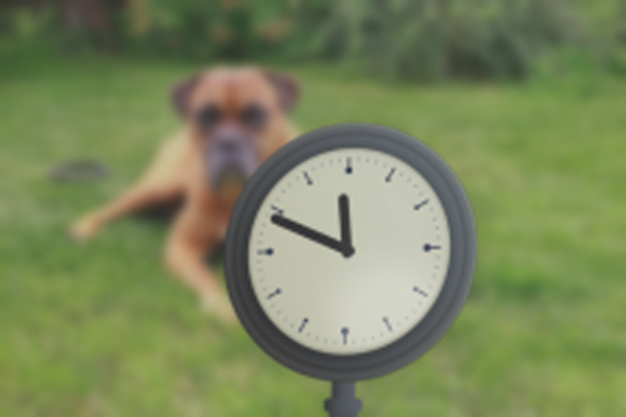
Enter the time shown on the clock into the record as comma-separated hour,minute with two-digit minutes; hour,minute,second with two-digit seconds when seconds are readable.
11,49
